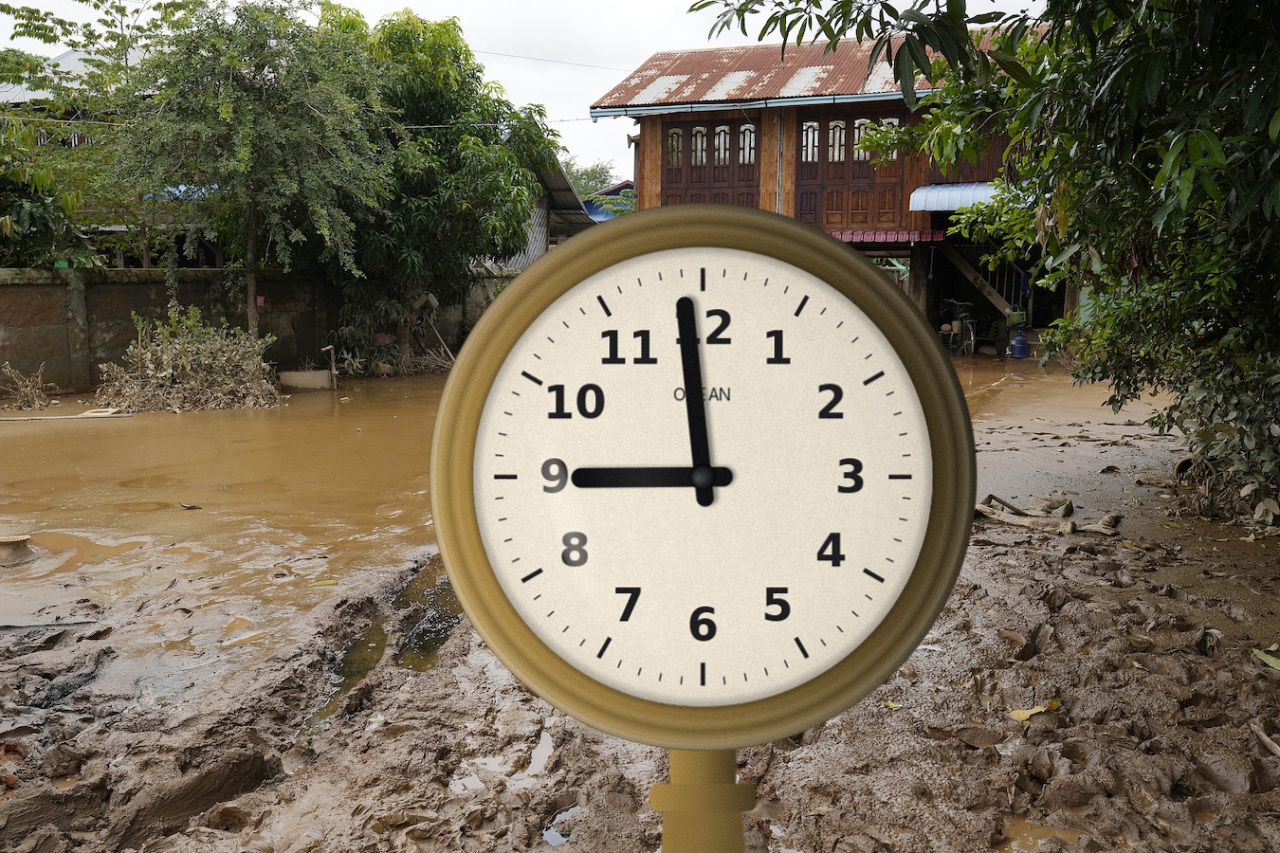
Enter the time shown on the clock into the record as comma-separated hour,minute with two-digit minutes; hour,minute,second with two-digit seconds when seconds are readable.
8,59
